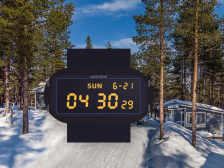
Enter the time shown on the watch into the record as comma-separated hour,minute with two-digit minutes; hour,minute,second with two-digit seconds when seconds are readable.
4,30,29
